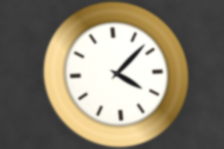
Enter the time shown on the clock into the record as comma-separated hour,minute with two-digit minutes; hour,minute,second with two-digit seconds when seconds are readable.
4,08
